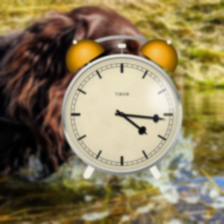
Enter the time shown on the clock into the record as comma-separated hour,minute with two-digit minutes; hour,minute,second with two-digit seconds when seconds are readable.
4,16
